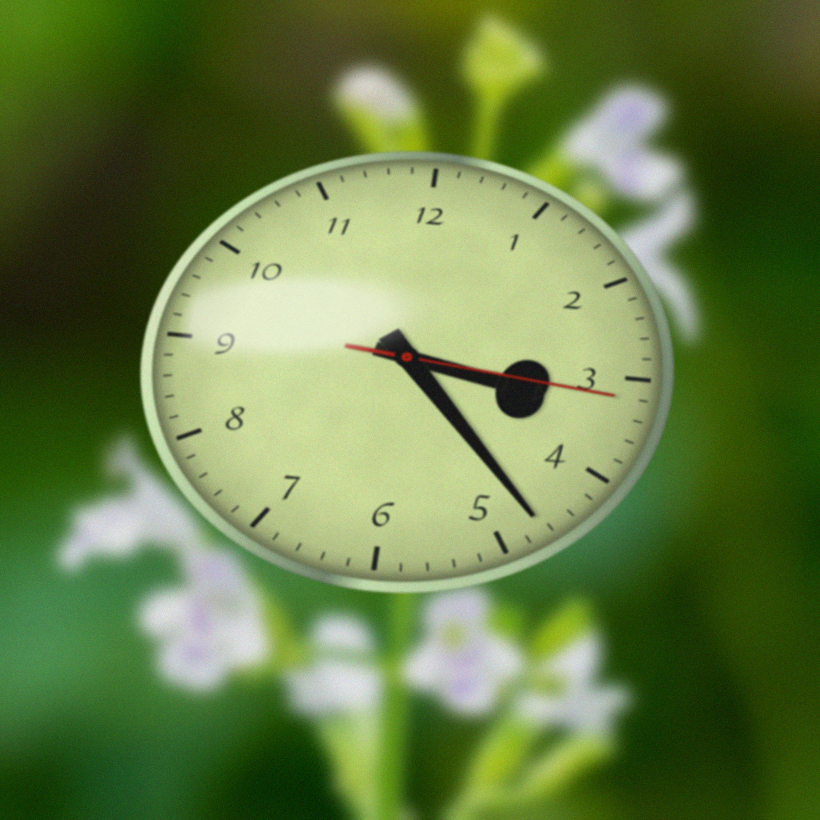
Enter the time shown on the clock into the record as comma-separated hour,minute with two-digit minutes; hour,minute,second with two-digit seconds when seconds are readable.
3,23,16
